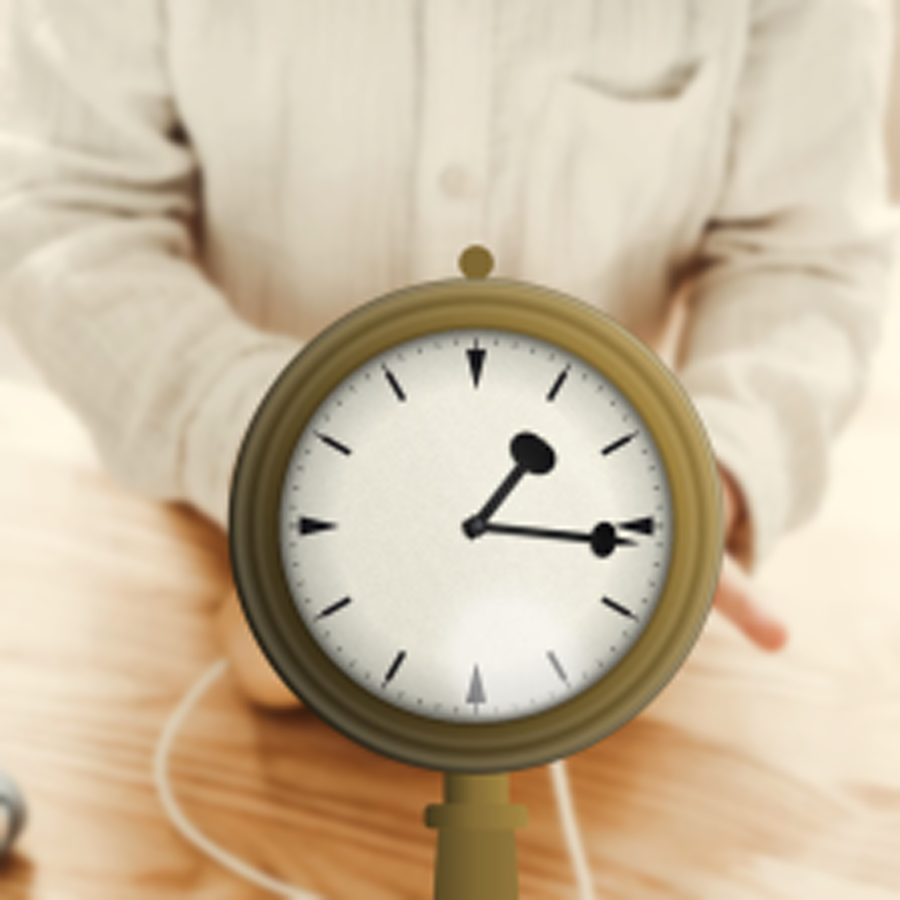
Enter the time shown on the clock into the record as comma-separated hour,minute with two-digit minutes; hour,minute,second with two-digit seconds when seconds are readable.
1,16
